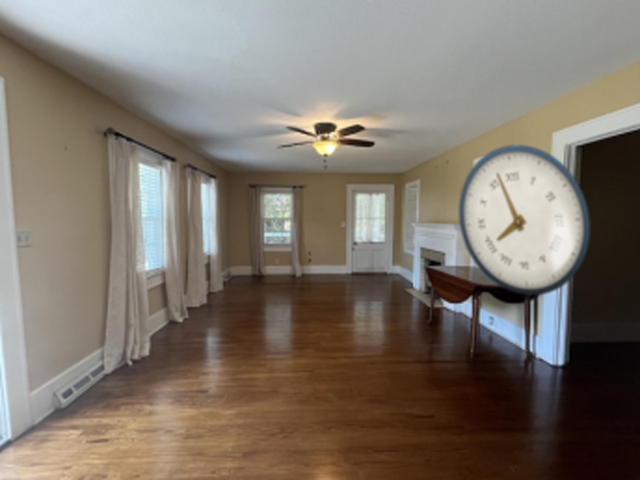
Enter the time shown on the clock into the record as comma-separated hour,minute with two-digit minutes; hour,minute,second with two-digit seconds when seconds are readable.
7,57
